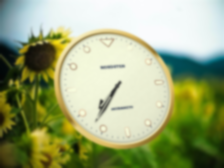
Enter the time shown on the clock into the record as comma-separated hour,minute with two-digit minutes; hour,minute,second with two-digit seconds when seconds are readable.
7,37
